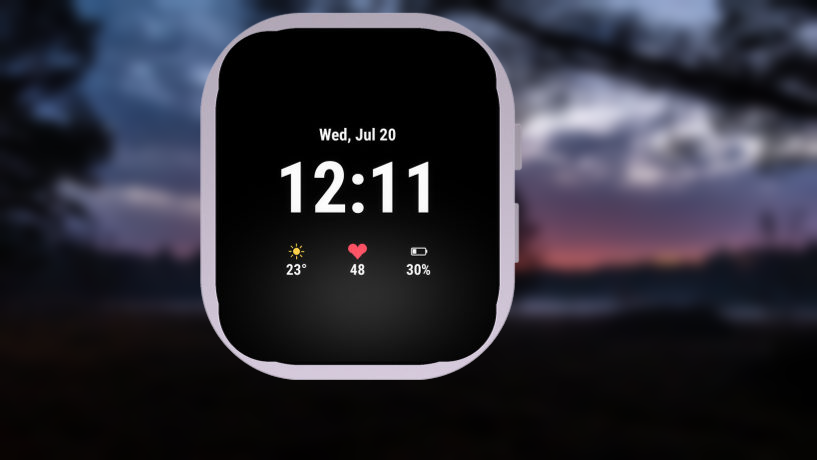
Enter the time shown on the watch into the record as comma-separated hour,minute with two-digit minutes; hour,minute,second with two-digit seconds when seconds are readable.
12,11
